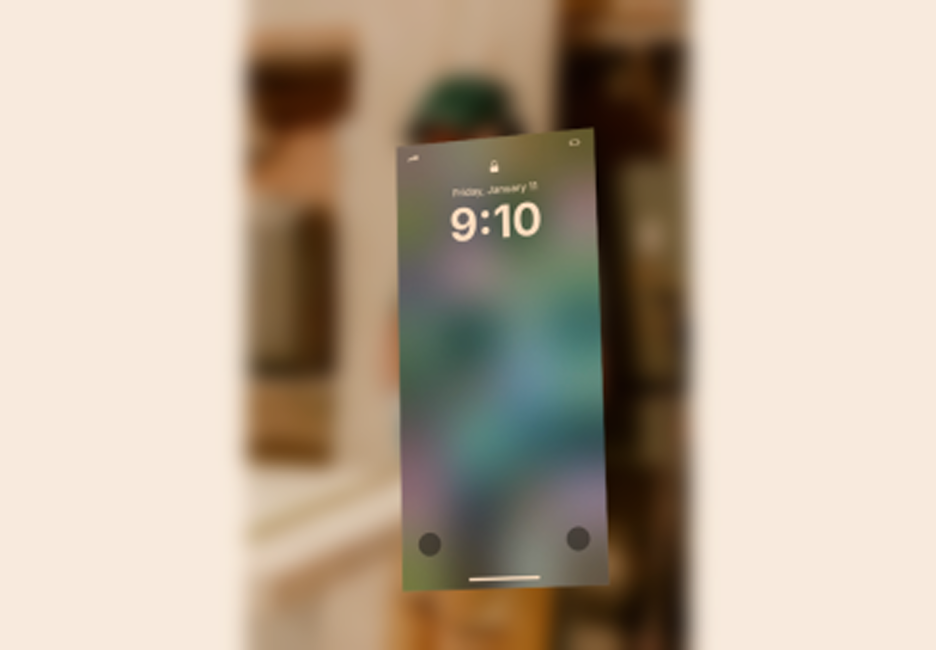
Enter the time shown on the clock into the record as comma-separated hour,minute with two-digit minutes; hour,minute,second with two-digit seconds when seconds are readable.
9,10
